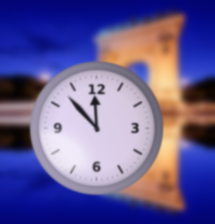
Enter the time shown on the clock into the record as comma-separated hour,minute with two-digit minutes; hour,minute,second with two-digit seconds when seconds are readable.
11,53
